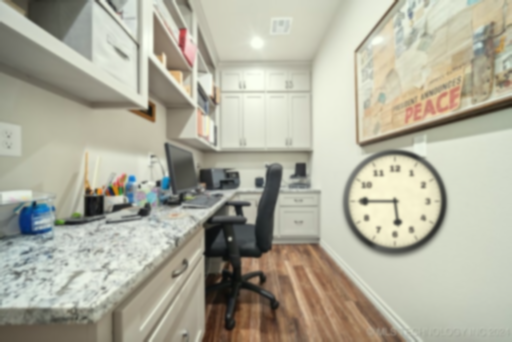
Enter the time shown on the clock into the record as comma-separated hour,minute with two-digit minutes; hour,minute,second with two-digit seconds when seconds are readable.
5,45
